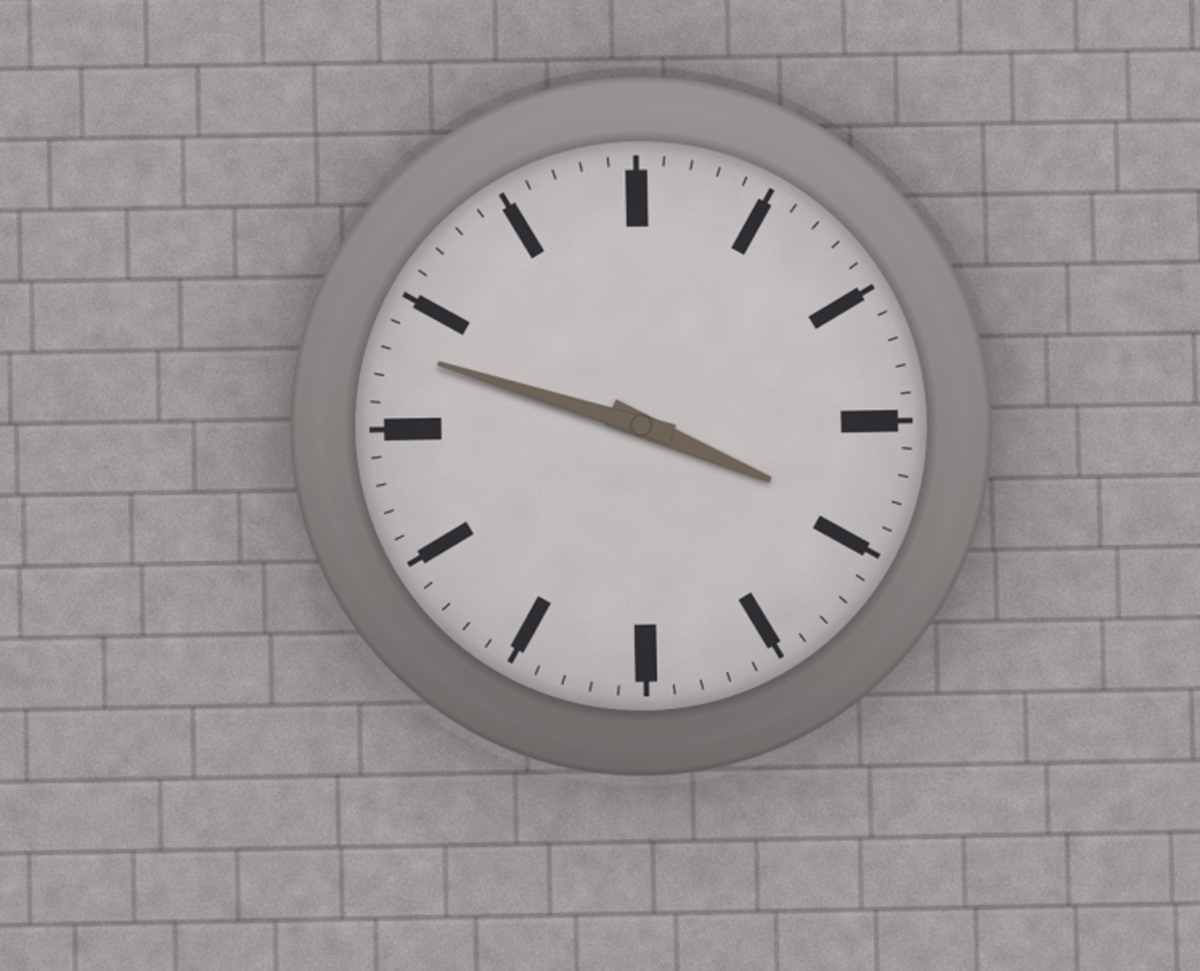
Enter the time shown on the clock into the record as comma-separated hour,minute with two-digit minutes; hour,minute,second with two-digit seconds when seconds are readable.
3,48
